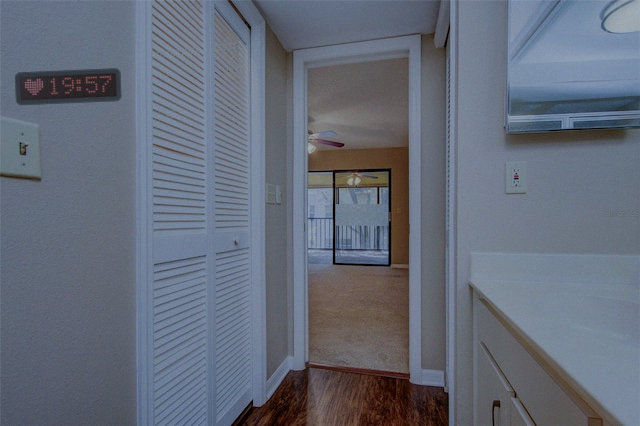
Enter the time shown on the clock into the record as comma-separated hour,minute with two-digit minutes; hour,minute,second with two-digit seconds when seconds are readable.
19,57
